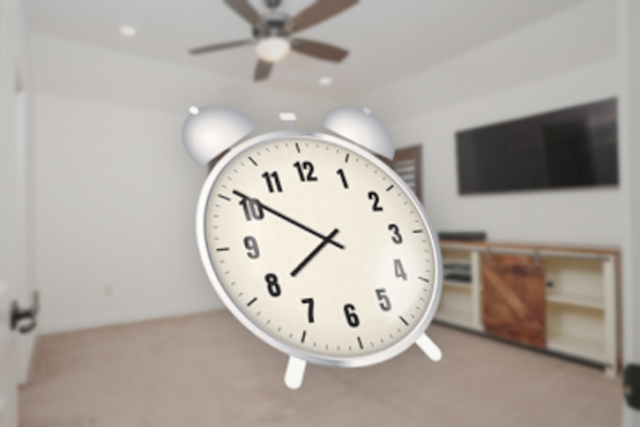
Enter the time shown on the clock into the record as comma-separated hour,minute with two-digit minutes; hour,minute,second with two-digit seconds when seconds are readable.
7,51
